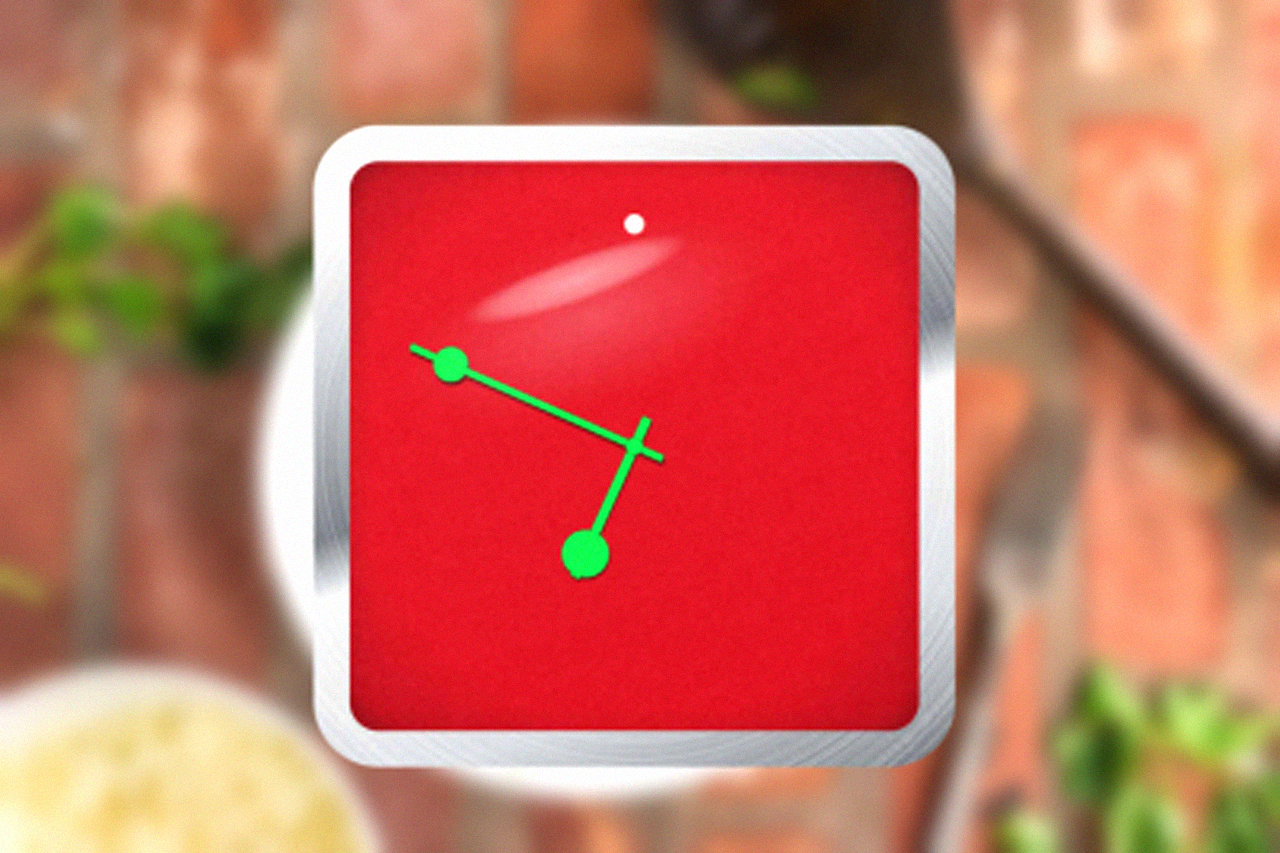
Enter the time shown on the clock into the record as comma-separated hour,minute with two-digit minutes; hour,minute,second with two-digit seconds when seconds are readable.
6,49
